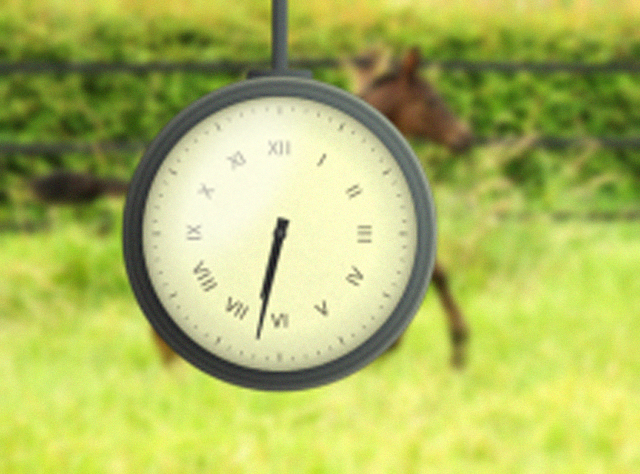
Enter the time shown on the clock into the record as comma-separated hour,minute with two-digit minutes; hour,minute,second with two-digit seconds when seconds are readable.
6,32
